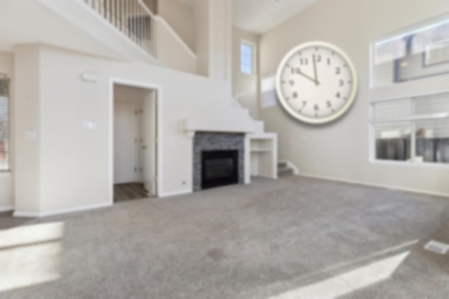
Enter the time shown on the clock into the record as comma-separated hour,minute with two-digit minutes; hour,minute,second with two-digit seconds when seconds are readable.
9,59
